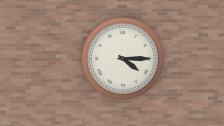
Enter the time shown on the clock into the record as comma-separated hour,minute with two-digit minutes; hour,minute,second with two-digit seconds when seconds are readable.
4,15
